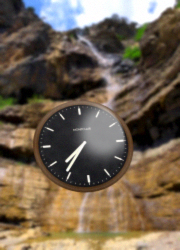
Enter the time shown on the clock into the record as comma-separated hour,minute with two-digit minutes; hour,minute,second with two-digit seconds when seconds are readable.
7,36
